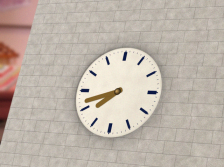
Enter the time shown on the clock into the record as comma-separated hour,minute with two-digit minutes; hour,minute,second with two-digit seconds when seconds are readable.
7,42
